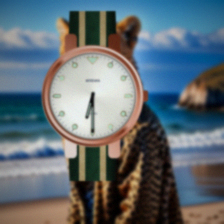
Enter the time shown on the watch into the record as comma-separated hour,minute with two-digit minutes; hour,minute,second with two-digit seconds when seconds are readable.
6,30
